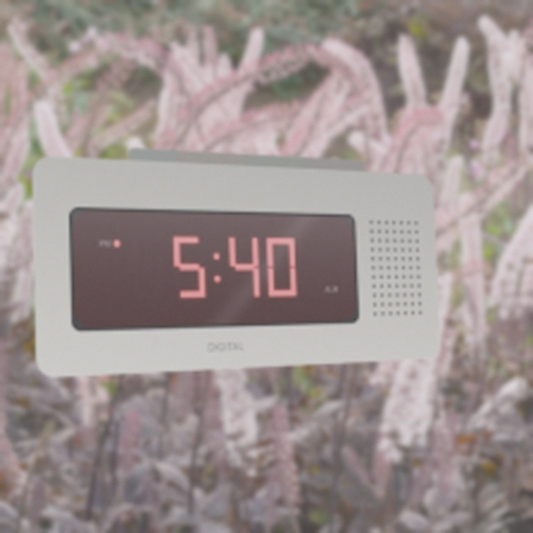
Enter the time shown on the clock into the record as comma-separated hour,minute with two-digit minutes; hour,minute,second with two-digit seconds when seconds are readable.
5,40
